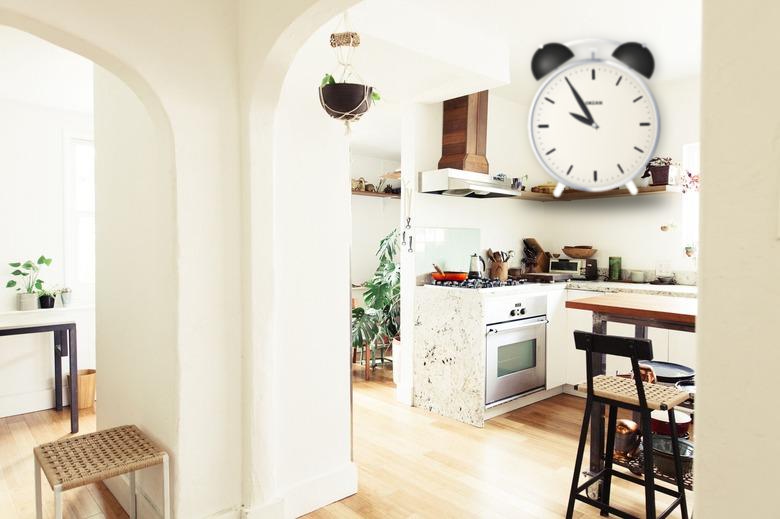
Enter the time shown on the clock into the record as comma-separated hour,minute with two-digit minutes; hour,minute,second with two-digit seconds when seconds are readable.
9,55
